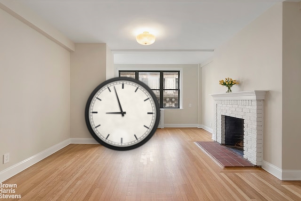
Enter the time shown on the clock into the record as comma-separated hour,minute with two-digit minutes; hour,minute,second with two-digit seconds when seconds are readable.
8,57
